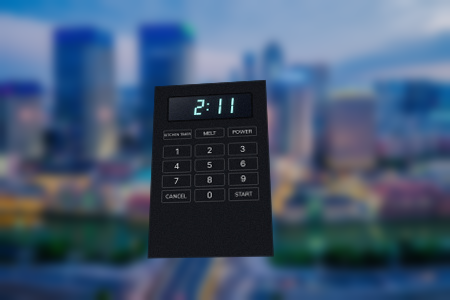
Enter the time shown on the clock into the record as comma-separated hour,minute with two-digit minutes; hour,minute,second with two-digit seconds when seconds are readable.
2,11
